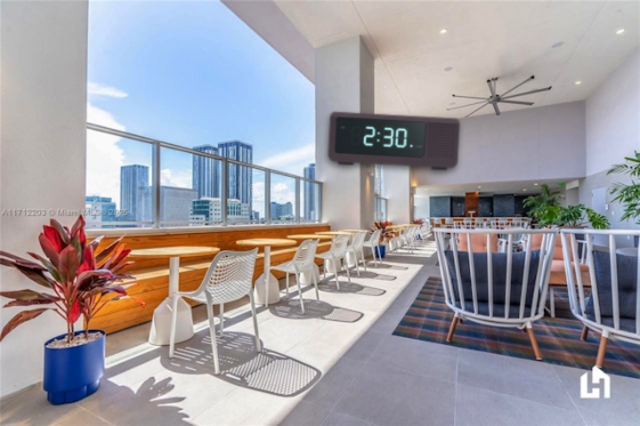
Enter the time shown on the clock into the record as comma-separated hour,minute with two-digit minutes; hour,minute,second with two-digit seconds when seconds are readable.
2,30
